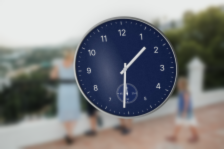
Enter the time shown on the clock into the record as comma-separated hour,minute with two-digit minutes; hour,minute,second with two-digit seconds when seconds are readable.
1,31
